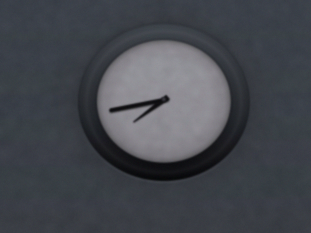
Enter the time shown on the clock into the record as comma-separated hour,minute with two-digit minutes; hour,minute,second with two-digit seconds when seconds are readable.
7,43
